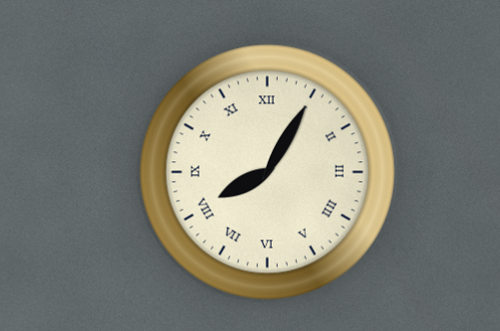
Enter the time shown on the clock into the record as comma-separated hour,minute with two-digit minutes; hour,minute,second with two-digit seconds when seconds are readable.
8,05
